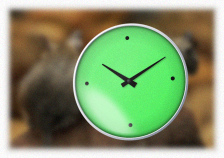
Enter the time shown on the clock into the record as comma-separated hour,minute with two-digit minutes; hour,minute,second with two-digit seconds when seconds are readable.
10,10
